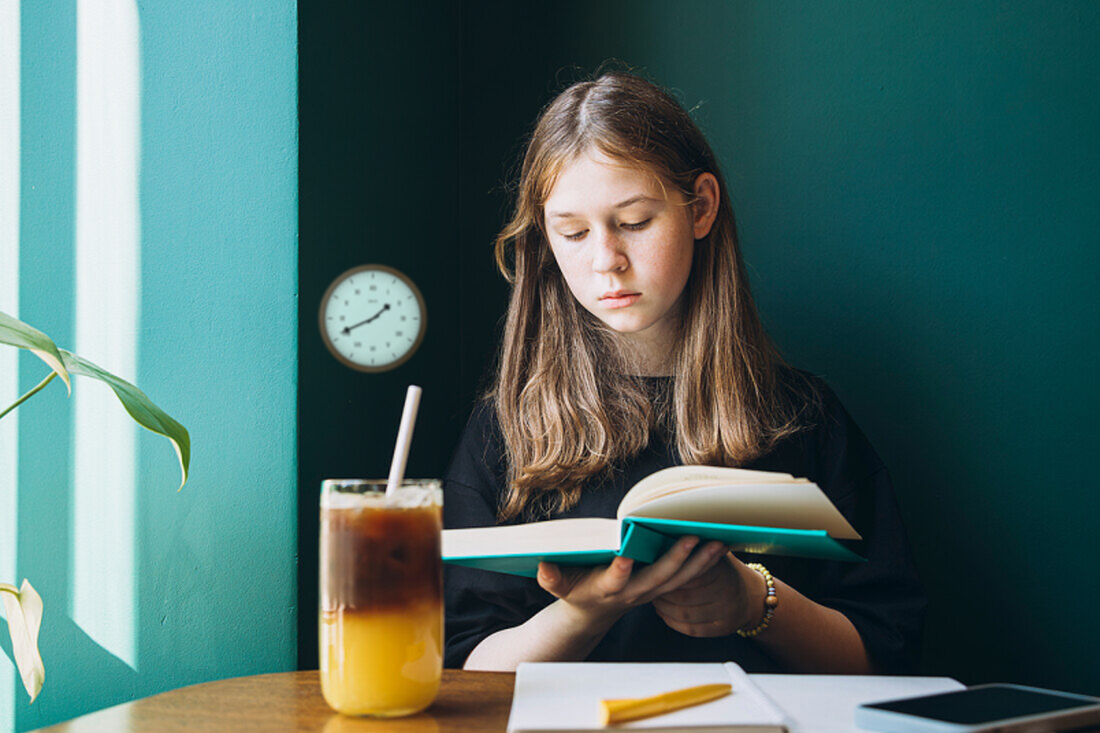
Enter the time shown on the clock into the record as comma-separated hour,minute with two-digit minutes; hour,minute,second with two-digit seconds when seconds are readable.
1,41
